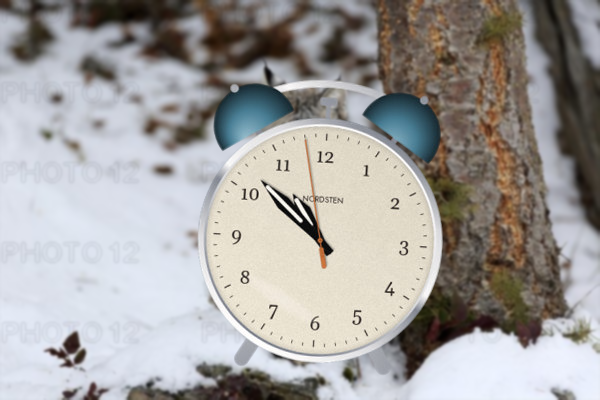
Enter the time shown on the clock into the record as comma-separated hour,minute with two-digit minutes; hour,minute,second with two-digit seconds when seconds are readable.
10,51,58
